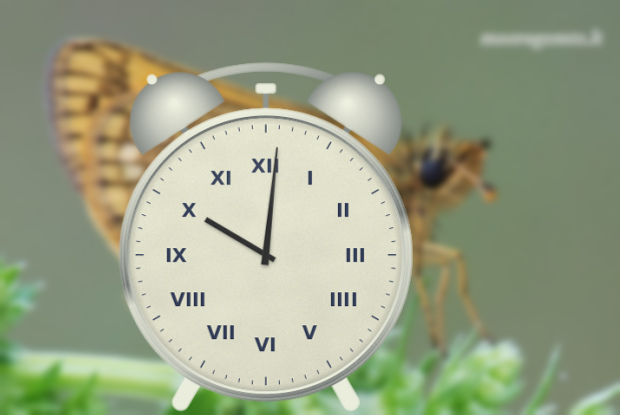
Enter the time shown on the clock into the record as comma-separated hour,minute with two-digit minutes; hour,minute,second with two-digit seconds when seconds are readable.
10,01
